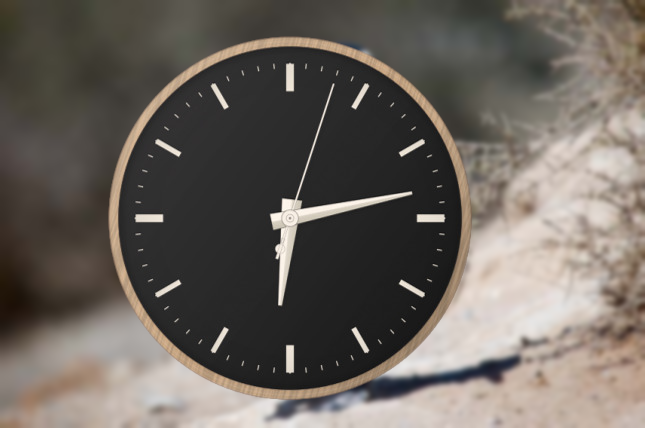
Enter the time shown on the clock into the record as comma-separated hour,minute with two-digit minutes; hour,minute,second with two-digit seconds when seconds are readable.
6,13,03
